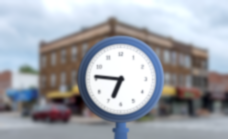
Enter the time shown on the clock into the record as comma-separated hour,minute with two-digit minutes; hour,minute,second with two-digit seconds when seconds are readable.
6,46
